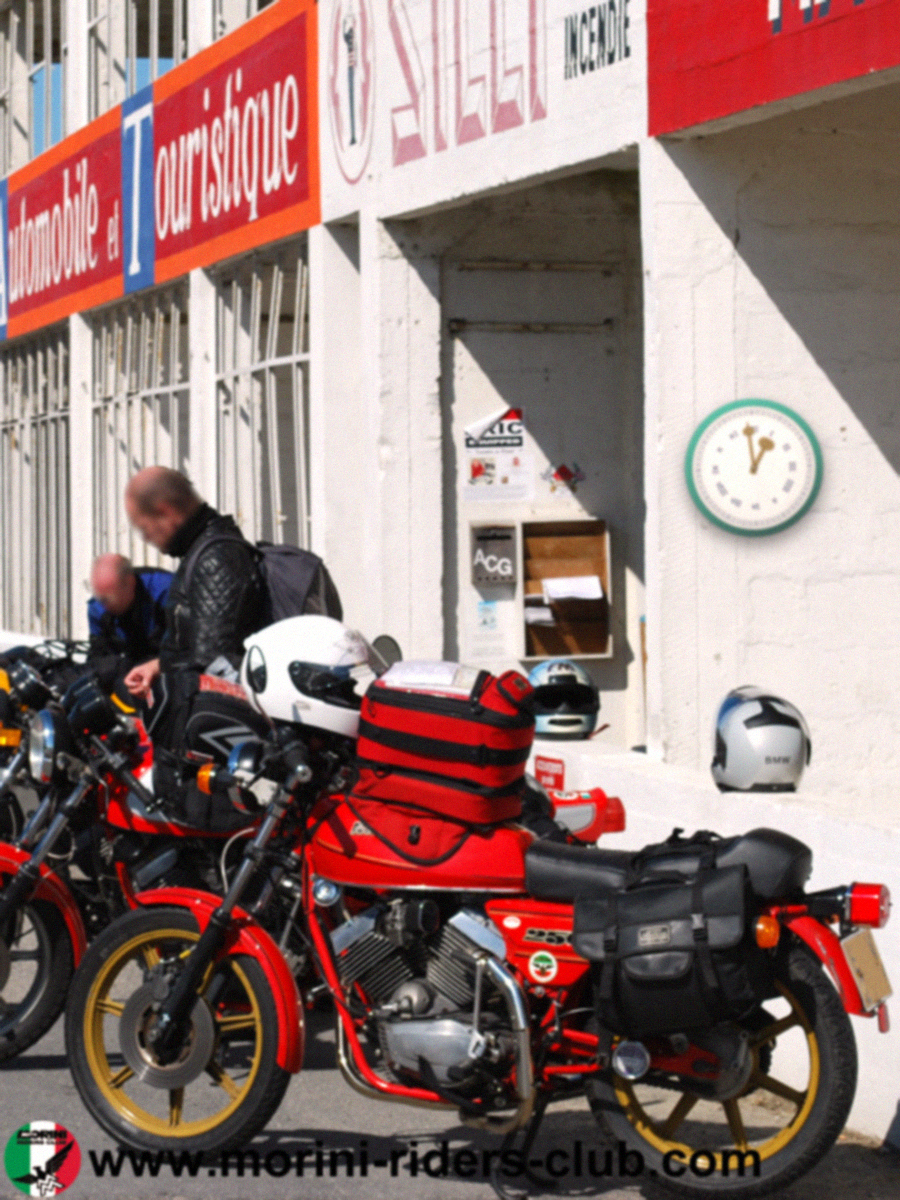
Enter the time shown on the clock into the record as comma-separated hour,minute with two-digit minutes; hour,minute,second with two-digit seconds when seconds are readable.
12,59
